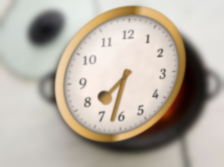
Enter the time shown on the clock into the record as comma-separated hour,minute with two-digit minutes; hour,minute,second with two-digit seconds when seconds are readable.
7,32
